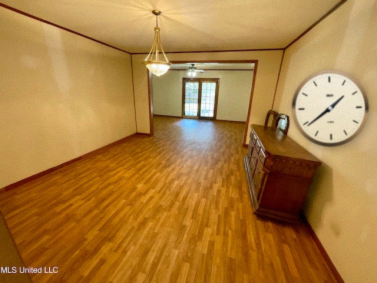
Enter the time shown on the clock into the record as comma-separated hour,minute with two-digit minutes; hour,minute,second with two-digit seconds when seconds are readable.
1,39
